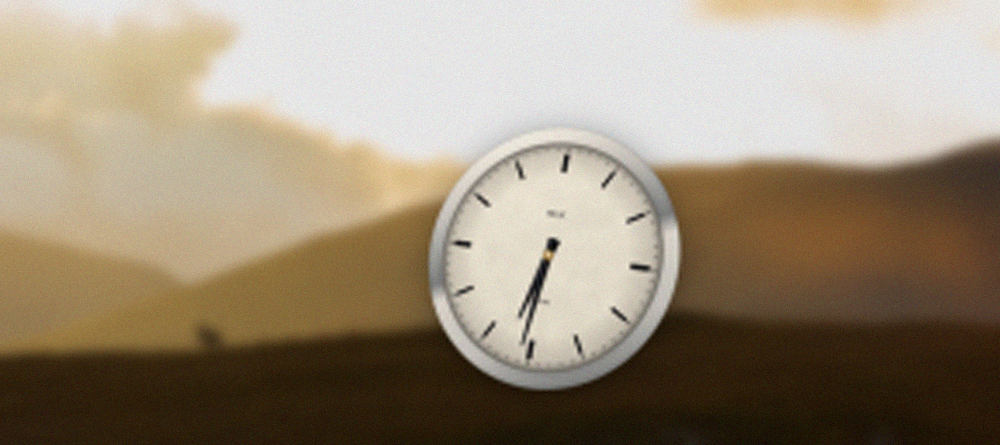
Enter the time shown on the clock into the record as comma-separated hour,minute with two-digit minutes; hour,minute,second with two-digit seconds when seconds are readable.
6,31
